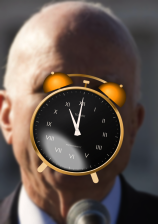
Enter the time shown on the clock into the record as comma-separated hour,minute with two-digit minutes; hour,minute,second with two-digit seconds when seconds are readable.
11,00
